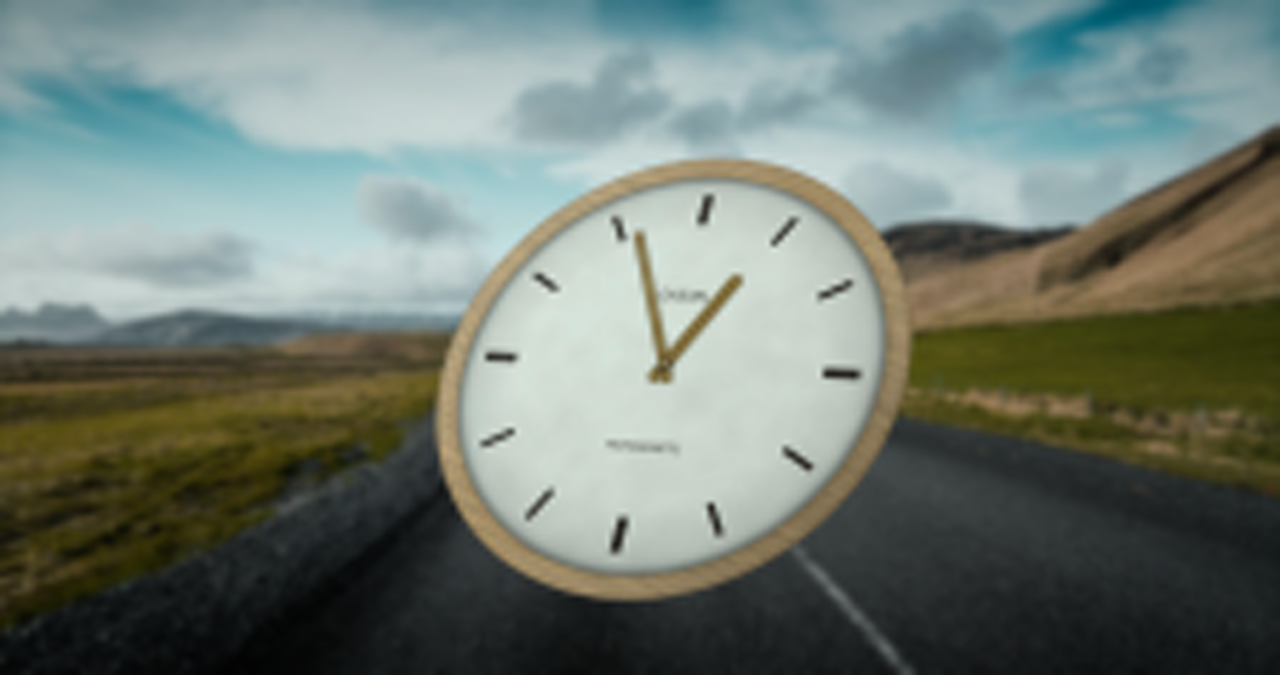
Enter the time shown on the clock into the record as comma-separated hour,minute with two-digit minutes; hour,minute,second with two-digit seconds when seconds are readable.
12,56
